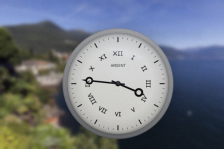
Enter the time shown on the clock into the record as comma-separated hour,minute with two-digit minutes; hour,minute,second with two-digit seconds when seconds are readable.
3,46
